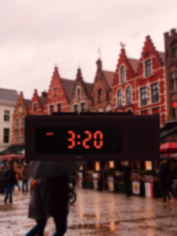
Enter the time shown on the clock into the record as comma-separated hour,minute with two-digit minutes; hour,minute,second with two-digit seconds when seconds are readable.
3,20
